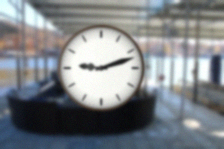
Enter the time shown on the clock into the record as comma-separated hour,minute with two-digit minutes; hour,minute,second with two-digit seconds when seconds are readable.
9,12
